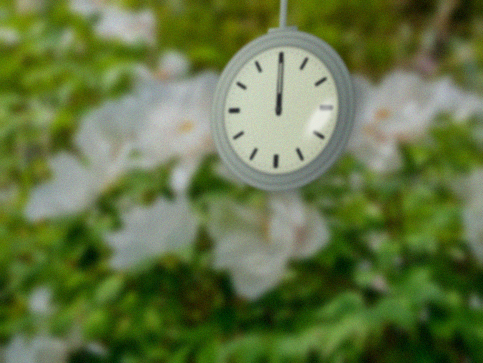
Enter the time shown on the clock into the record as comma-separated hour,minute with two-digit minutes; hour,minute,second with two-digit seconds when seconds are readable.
12,00
